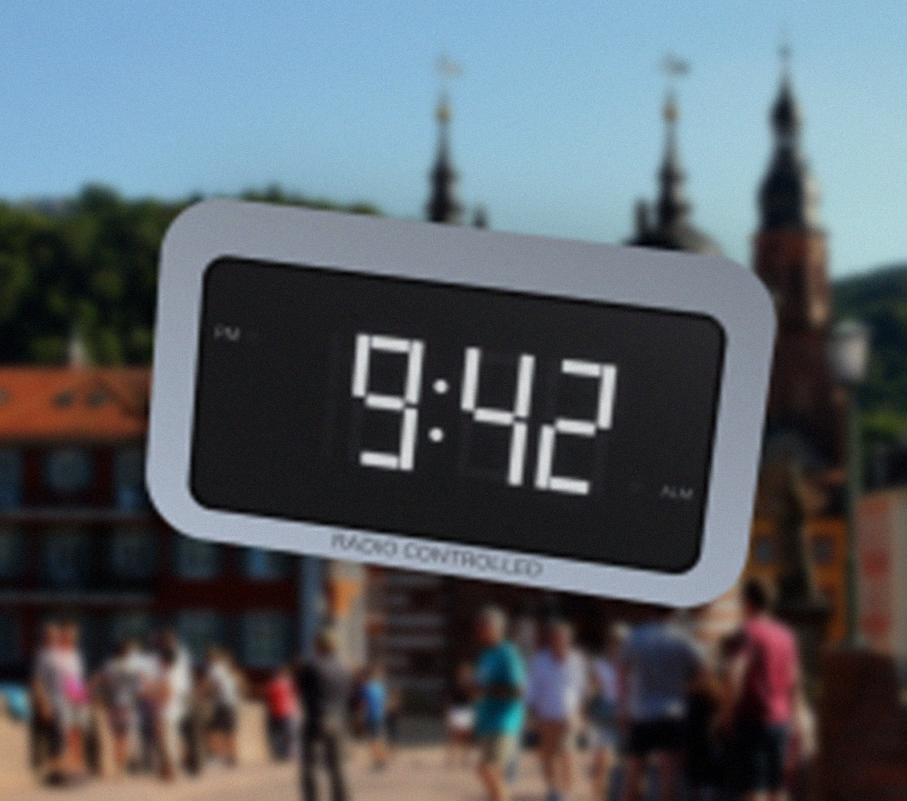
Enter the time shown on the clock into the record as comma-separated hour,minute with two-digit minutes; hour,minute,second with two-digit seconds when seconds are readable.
9,42
